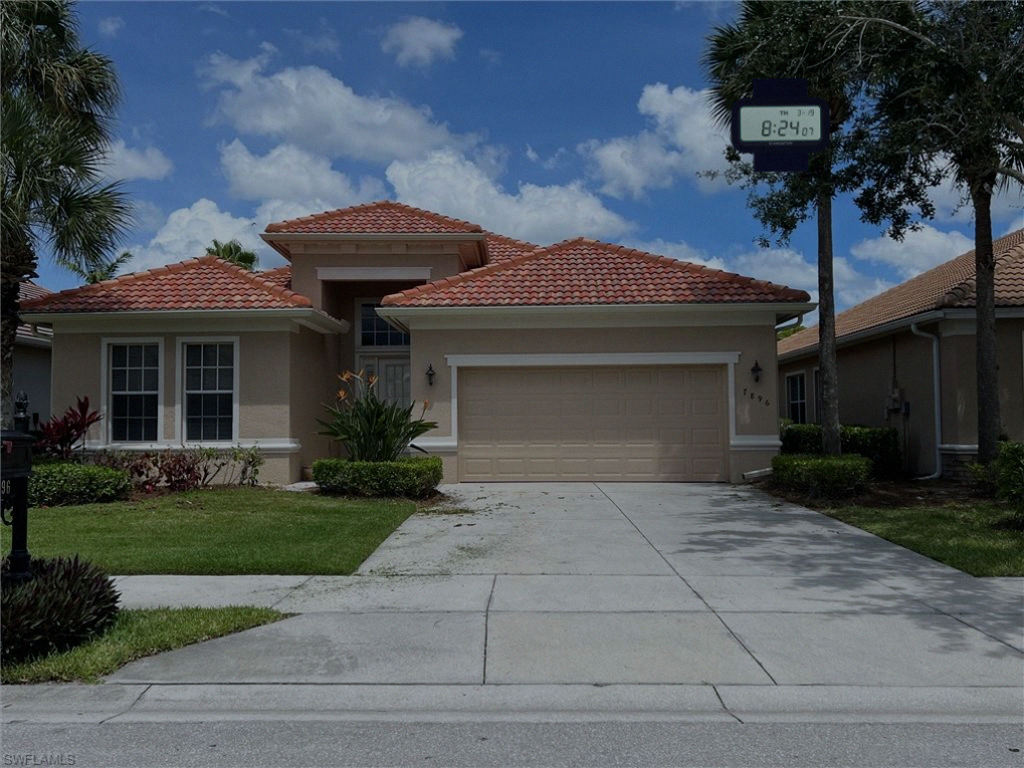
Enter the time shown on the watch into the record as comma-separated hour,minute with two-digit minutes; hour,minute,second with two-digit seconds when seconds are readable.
8,24
